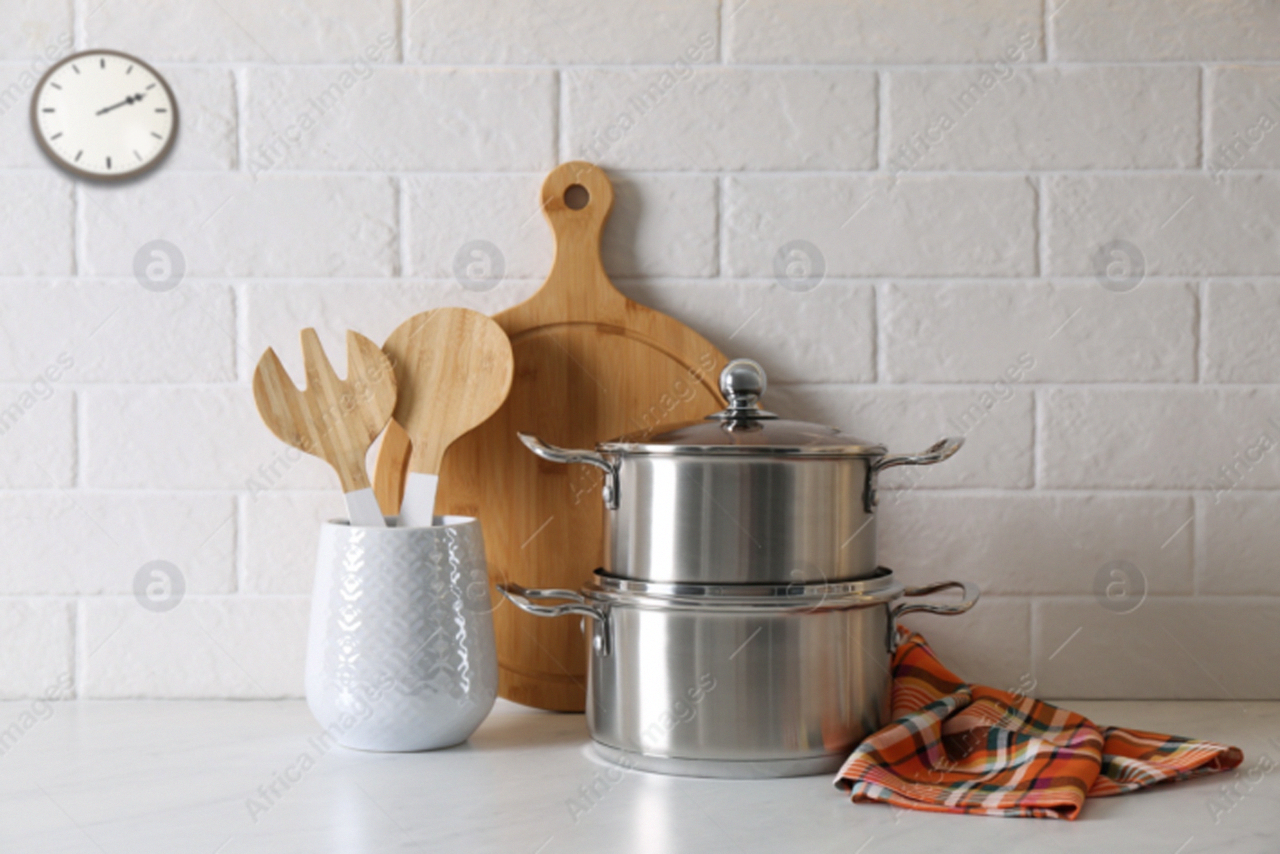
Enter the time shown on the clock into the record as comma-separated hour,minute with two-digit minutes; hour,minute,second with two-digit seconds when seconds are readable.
2,11
